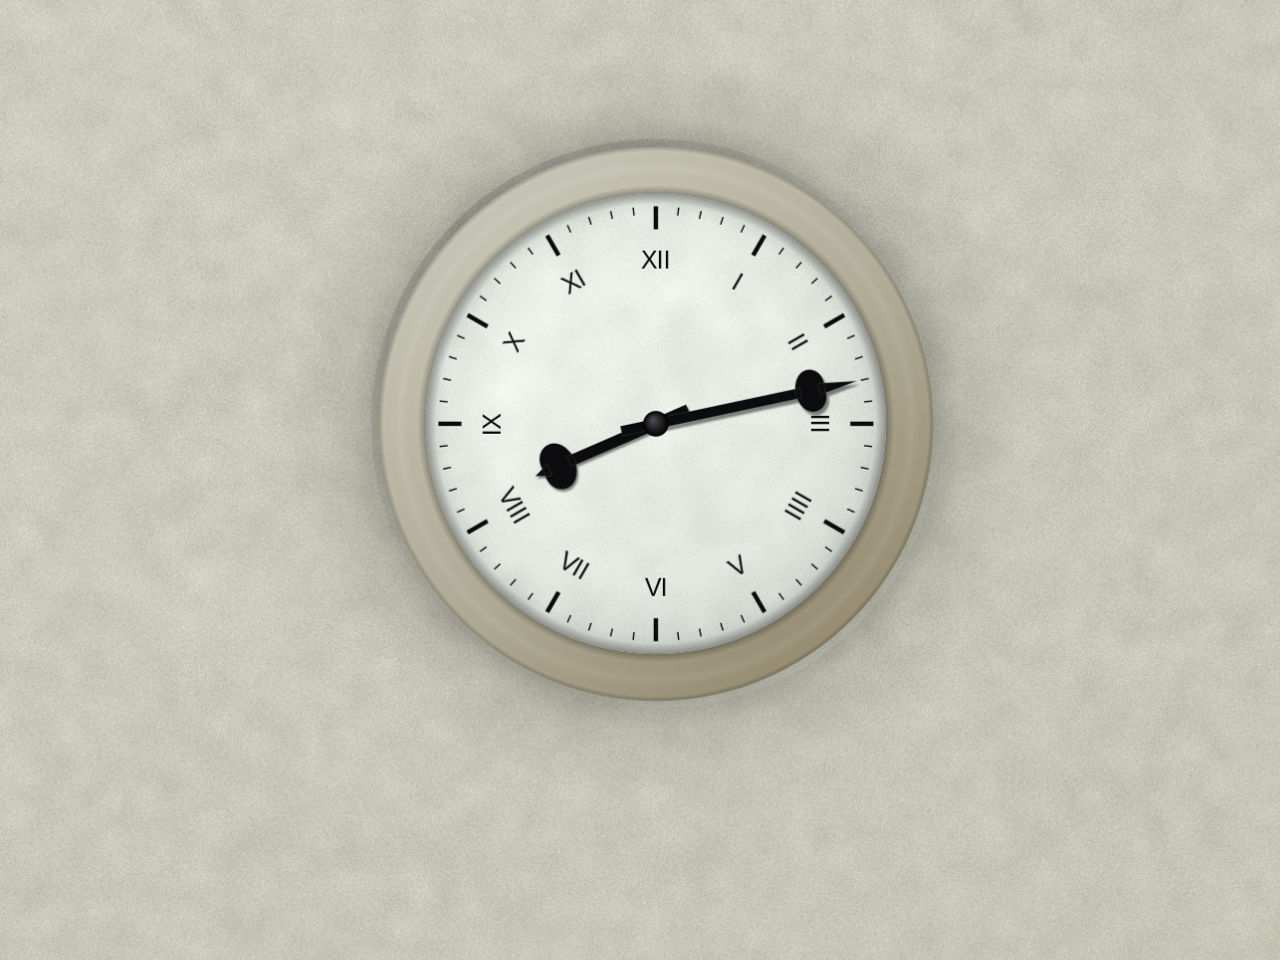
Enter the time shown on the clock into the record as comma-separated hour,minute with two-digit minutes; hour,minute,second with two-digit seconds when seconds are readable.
8,13
